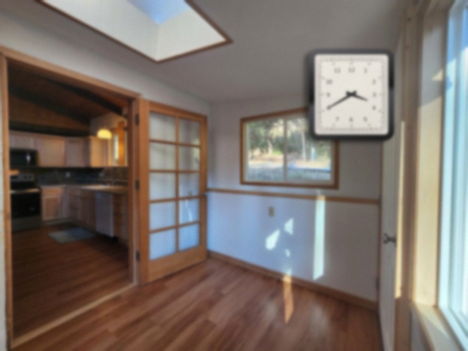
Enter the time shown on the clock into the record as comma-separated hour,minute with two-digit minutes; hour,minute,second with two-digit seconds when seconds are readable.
3,40
